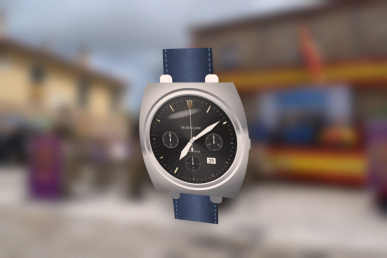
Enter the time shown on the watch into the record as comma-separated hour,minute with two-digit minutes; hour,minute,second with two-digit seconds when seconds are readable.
7,09
